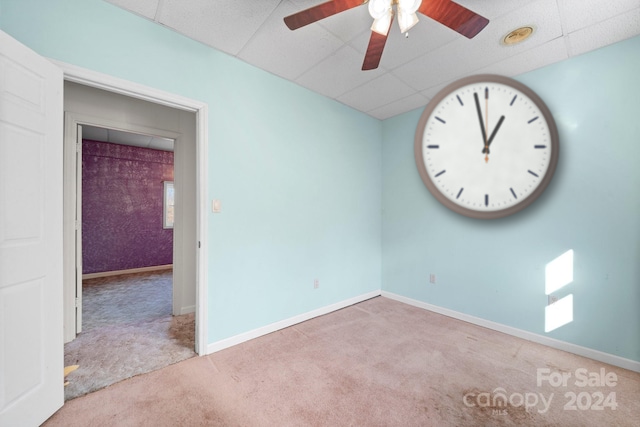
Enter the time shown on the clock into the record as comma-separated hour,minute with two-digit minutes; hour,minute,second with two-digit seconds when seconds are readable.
12,58,00
